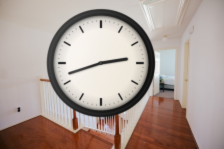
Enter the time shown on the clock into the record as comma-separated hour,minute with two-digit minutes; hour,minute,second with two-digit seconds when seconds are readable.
2,42
